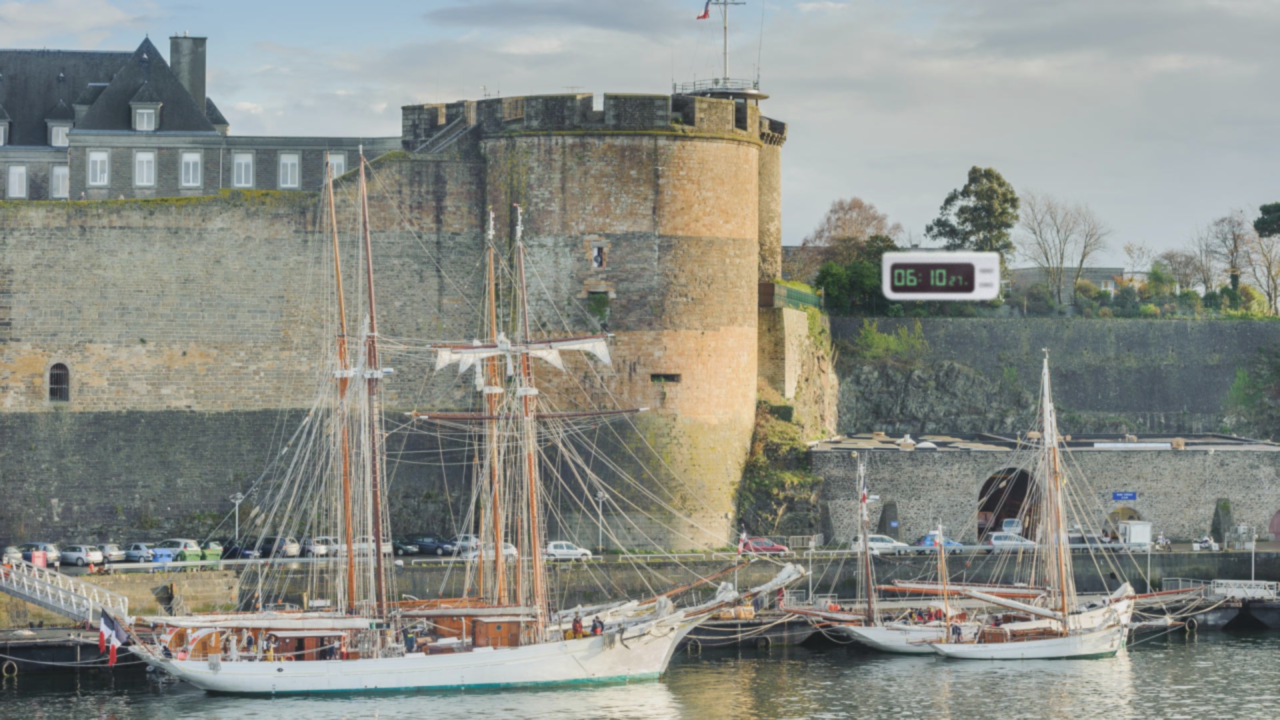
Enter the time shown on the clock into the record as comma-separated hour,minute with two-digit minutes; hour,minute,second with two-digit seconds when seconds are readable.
6,10
